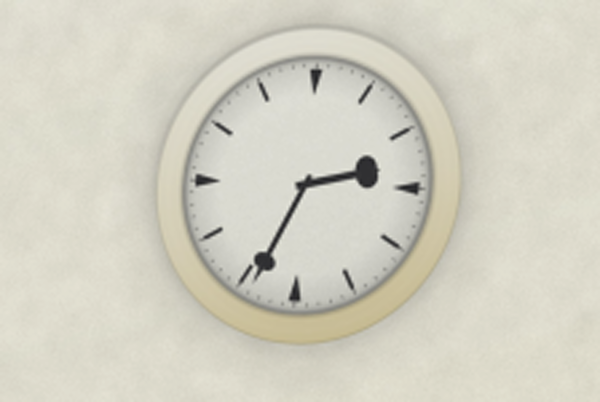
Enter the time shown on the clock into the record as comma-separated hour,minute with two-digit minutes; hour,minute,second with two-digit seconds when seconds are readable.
2,34
